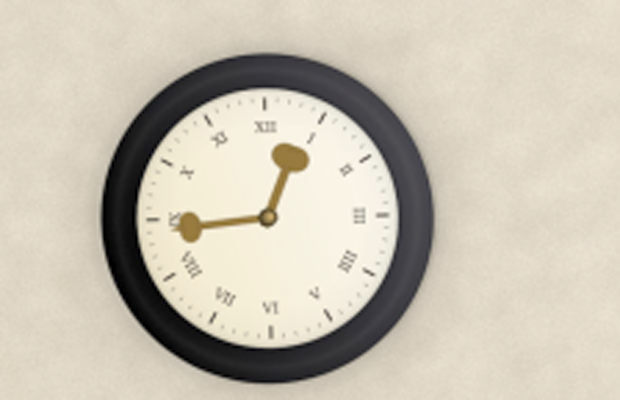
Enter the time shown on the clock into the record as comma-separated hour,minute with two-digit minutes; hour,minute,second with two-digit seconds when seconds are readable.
12,44
